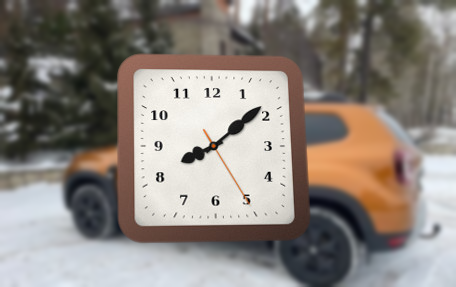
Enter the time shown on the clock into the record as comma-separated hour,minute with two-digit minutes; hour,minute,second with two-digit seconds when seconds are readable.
8,08,25
